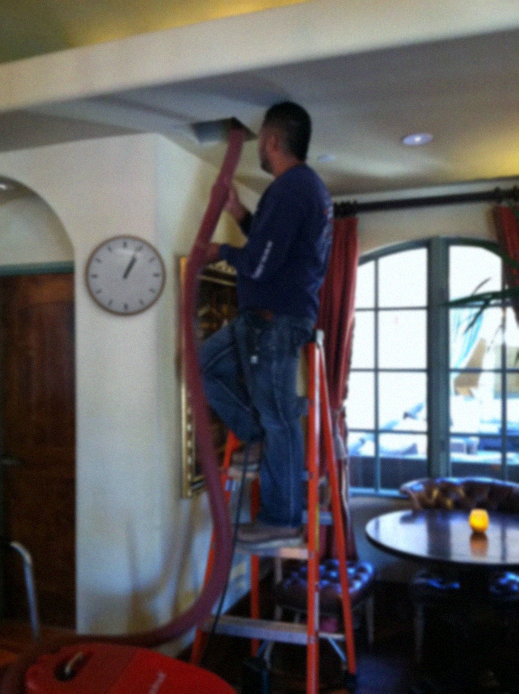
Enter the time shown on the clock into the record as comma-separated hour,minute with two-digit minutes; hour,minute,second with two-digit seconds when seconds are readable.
1,04
